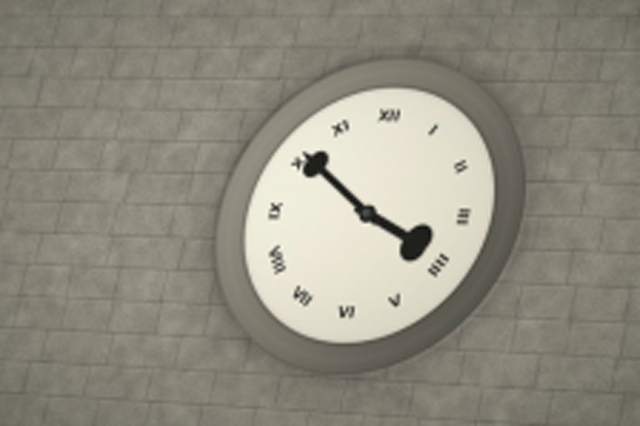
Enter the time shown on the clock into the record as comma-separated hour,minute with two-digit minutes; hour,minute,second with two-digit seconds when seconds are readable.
3,51
